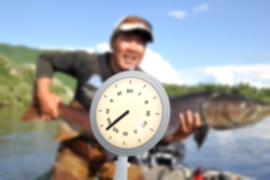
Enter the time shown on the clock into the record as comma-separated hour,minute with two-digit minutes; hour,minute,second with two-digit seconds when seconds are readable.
7,38
